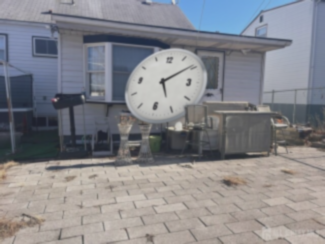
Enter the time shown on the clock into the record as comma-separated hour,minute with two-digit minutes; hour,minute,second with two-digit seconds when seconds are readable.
5,09
